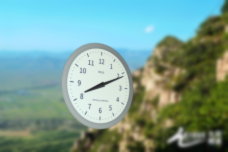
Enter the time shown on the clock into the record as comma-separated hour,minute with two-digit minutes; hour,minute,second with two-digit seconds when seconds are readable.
8,11
